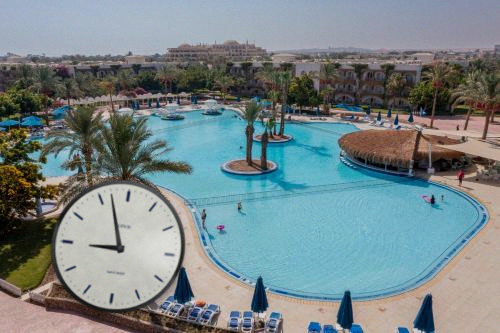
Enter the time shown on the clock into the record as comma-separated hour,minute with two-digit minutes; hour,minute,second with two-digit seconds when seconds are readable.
8,57
